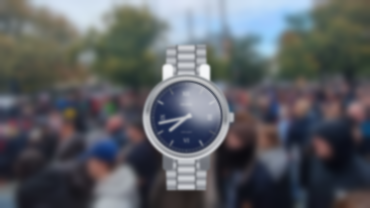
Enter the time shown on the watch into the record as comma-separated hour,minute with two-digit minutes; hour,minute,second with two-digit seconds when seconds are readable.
7,43
